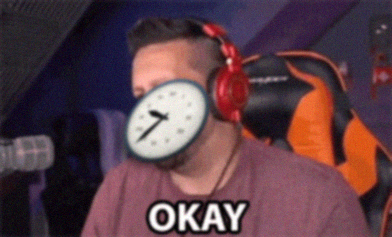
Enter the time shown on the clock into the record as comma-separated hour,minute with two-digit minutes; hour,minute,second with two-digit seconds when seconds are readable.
9,36
